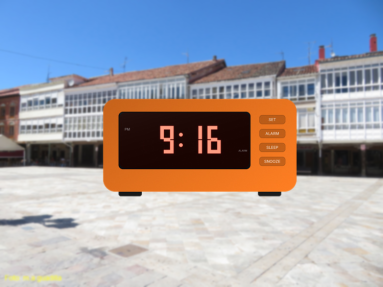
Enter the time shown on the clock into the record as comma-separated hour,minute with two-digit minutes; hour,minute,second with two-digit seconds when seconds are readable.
9,16
